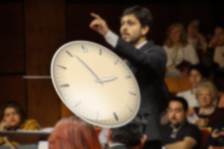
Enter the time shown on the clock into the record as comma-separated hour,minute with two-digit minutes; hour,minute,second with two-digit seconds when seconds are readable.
2,56
